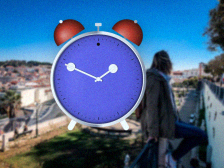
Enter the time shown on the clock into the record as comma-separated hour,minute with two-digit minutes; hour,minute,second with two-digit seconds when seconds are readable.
1,49
